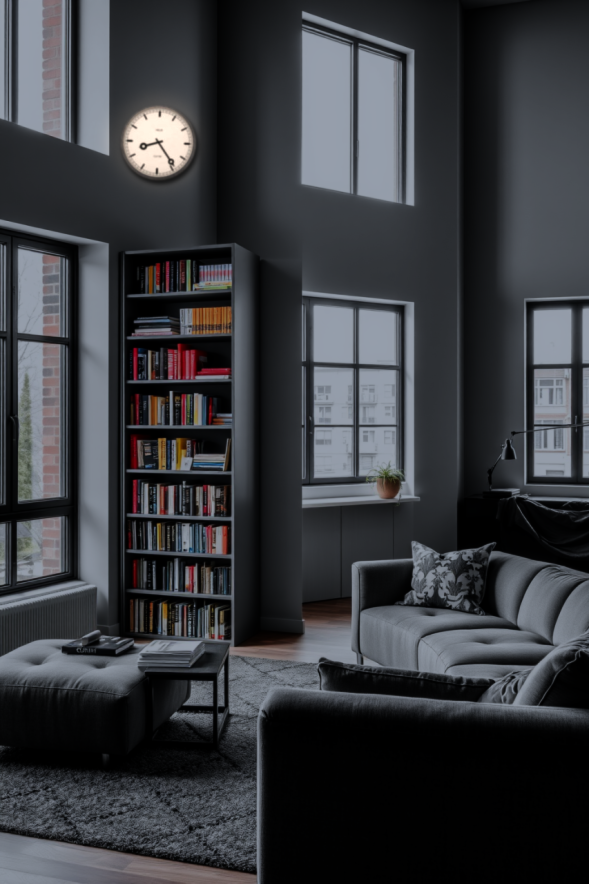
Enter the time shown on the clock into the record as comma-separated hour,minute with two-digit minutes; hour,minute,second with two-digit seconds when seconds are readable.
8,24
